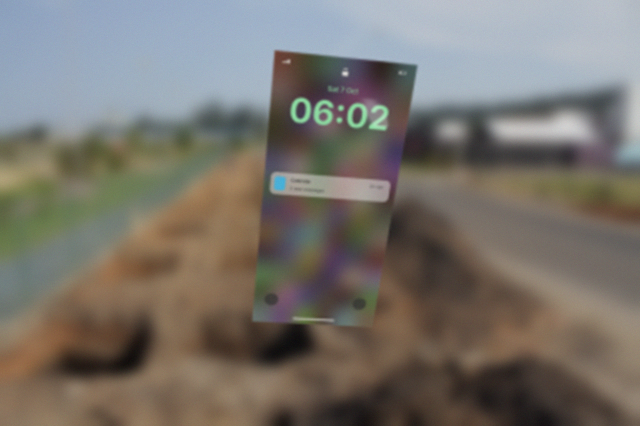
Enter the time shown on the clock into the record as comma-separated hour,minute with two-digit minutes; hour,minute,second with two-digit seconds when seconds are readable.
6,02
